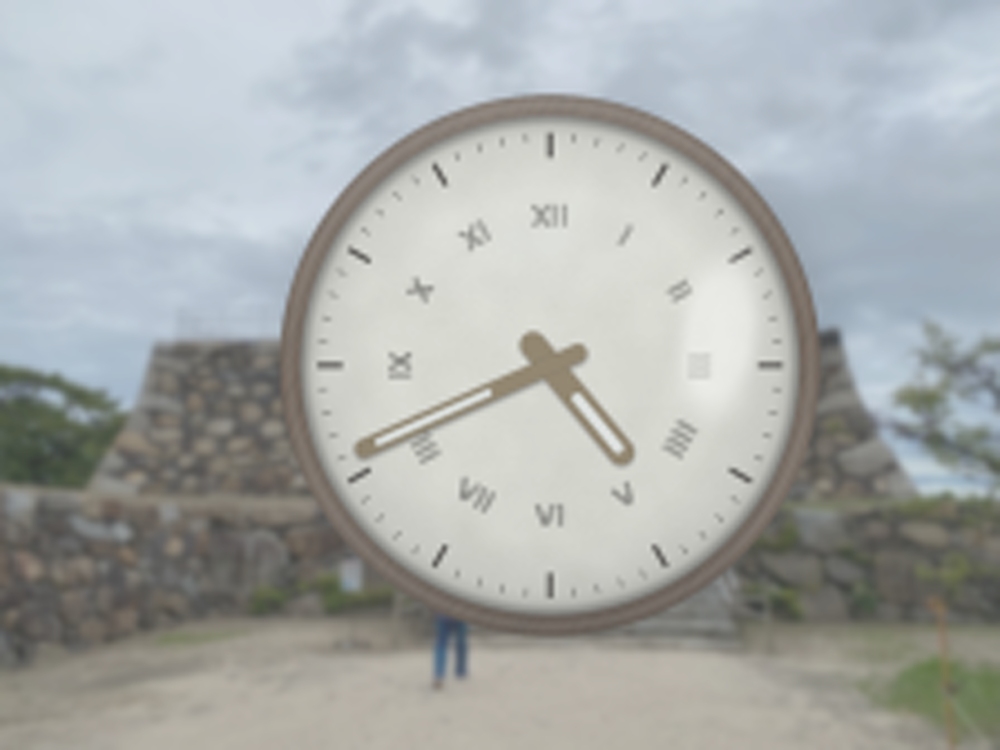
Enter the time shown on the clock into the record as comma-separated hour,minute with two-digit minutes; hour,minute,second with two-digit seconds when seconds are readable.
4,41
